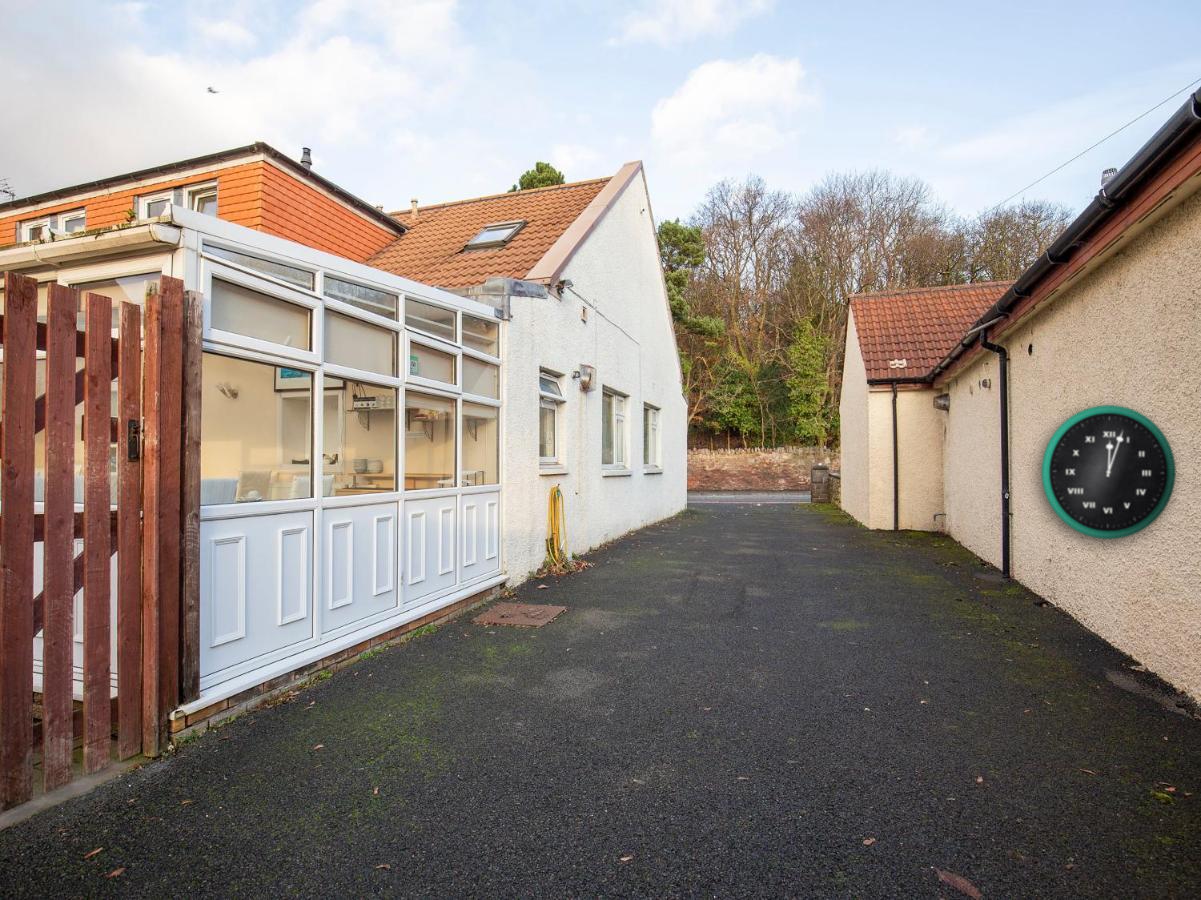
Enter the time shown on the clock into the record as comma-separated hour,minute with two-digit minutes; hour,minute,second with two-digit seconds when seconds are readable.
12,03
